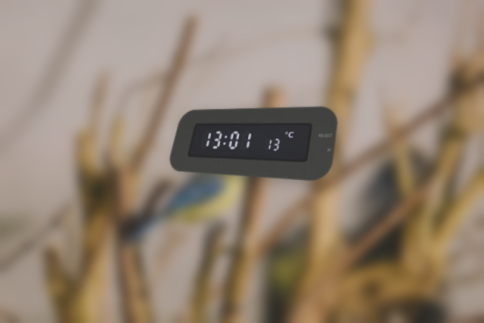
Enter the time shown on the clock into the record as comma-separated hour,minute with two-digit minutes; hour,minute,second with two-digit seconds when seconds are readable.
13,01
